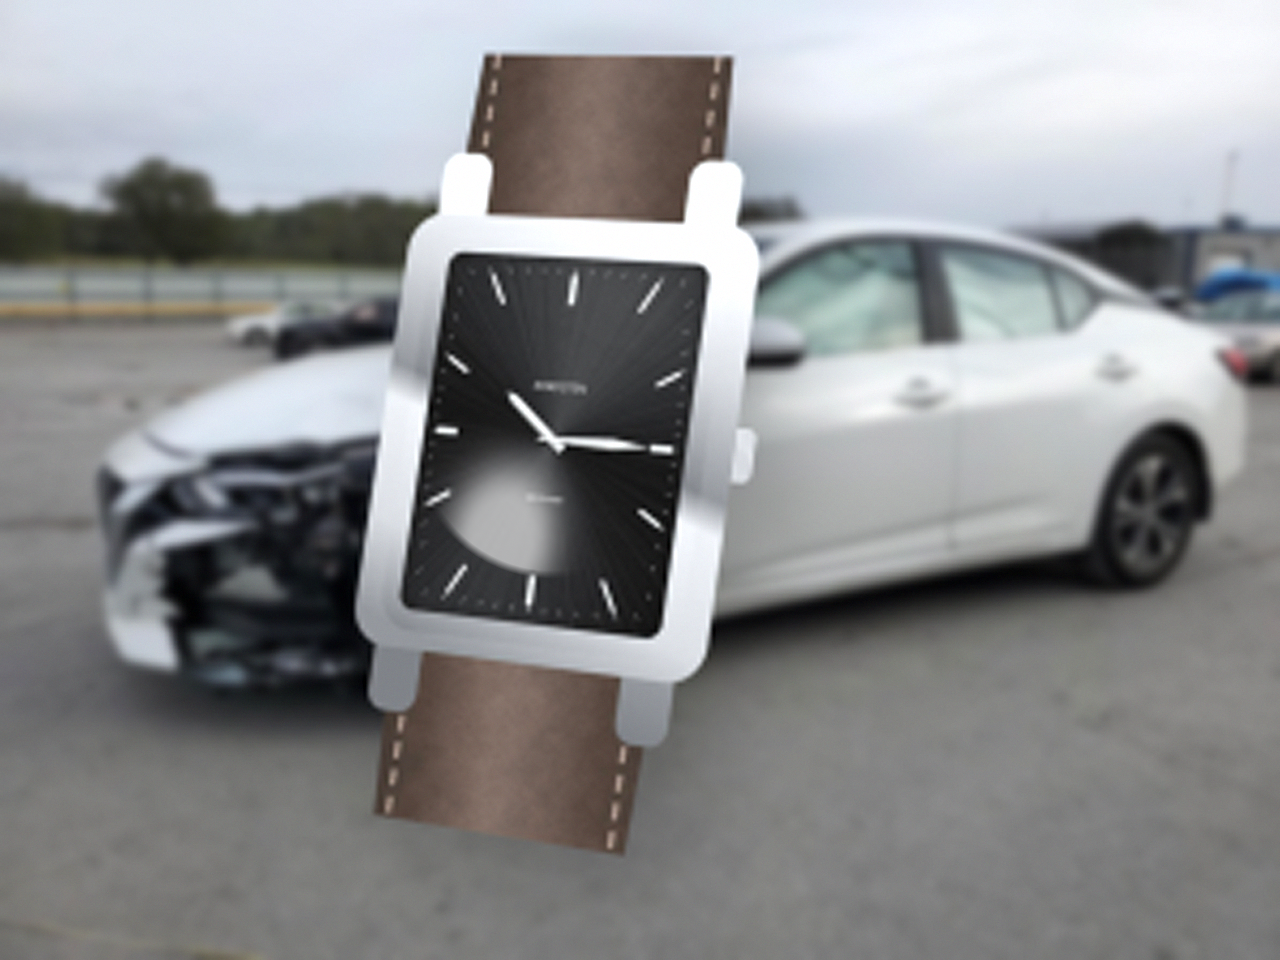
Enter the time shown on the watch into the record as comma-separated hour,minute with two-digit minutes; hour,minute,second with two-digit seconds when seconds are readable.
10,15
